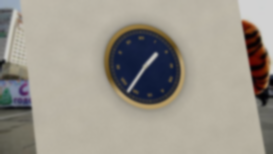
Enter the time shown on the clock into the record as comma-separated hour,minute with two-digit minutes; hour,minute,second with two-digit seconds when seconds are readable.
1,37
